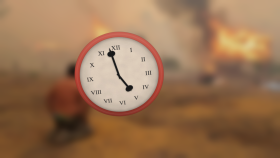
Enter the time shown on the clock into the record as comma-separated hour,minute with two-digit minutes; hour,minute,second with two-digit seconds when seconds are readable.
4,58
